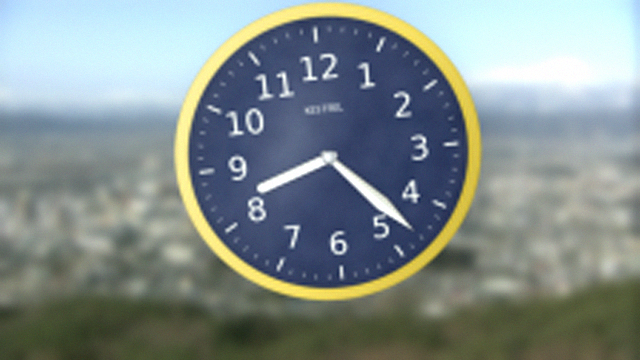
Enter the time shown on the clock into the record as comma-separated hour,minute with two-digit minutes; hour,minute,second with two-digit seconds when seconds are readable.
8,23
